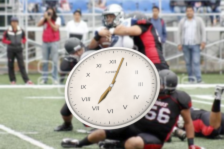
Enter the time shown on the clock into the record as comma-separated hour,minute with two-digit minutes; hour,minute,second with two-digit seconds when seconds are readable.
7,03
